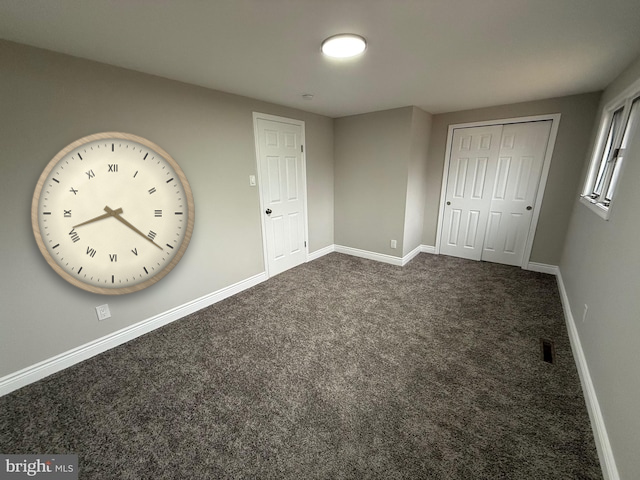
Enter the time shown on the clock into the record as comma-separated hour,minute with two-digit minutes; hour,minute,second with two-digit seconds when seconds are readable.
8,21
